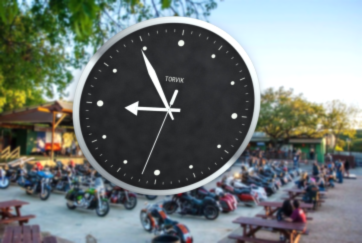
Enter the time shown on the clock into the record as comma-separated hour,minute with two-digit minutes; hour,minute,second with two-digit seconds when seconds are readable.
8,54,32
